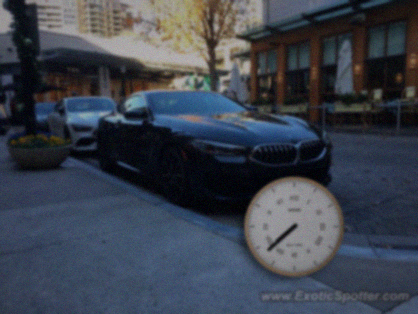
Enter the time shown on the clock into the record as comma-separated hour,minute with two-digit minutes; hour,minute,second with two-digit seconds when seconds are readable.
7,38
